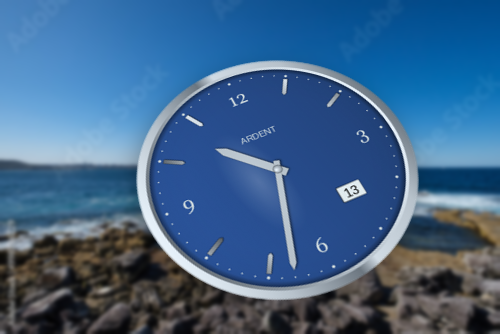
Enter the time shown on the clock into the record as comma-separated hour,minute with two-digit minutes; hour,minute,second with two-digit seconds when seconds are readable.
10,33
